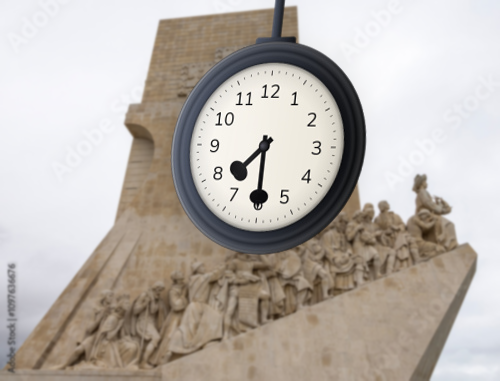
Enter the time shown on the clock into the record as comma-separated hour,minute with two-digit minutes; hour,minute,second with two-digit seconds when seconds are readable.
7,30
